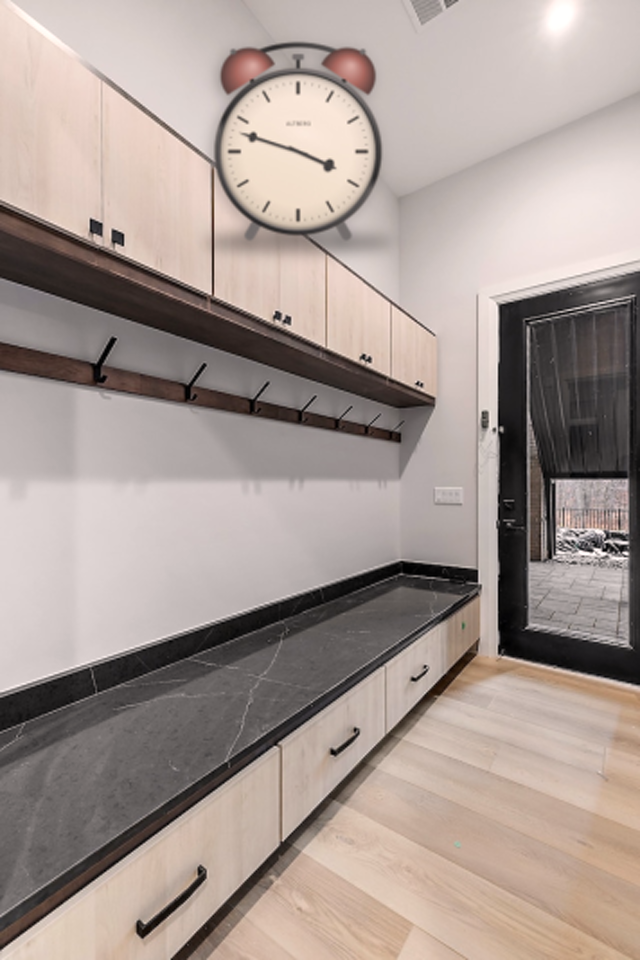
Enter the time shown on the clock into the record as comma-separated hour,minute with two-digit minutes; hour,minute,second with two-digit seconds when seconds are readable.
3,48
